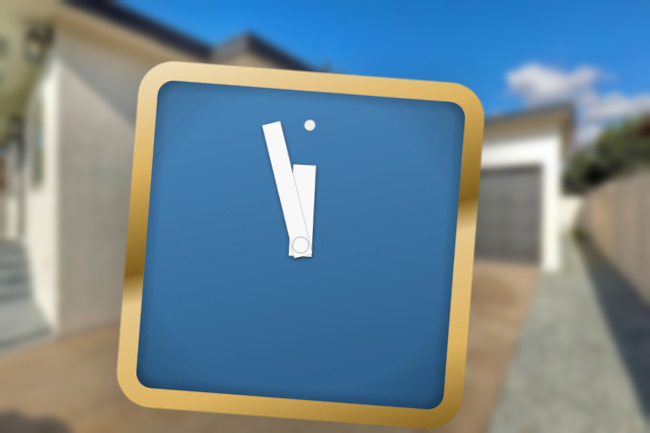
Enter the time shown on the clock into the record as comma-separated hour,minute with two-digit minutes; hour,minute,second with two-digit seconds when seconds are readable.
11,57
